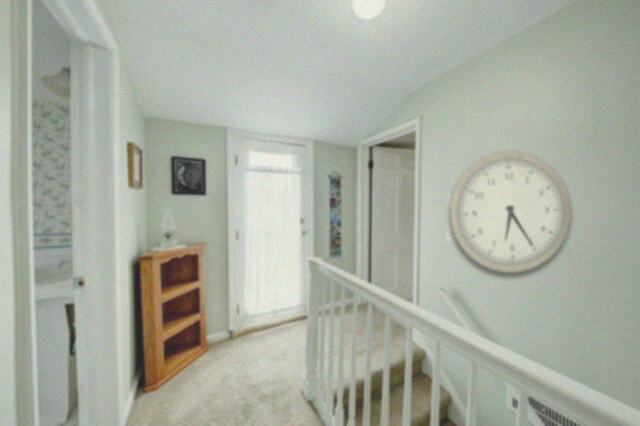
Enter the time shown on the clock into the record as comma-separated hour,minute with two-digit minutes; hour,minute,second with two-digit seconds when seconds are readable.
6,25
